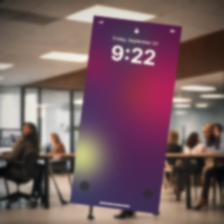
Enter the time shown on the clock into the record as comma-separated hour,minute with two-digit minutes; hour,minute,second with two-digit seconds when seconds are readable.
9,22
